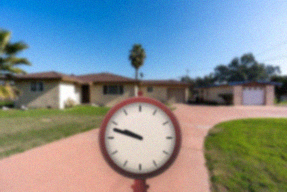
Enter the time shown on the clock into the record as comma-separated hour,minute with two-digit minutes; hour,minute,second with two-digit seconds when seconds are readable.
9,48
